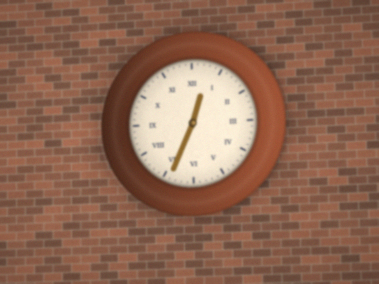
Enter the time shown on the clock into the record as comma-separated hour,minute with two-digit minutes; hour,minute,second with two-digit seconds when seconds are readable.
12,34
